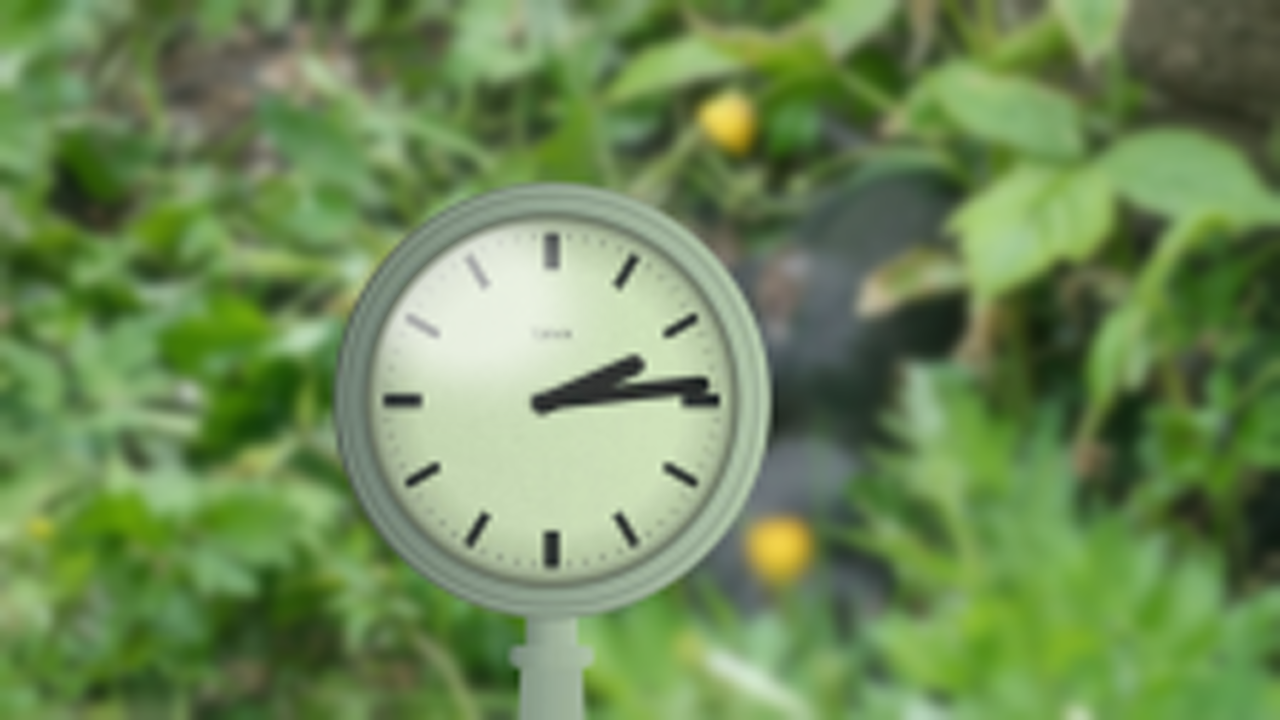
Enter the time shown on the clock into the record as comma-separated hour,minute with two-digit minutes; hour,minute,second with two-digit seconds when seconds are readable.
2,14
